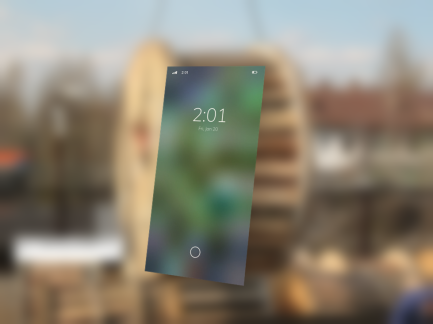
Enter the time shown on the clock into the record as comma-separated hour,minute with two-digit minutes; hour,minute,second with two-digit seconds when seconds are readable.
2,01
